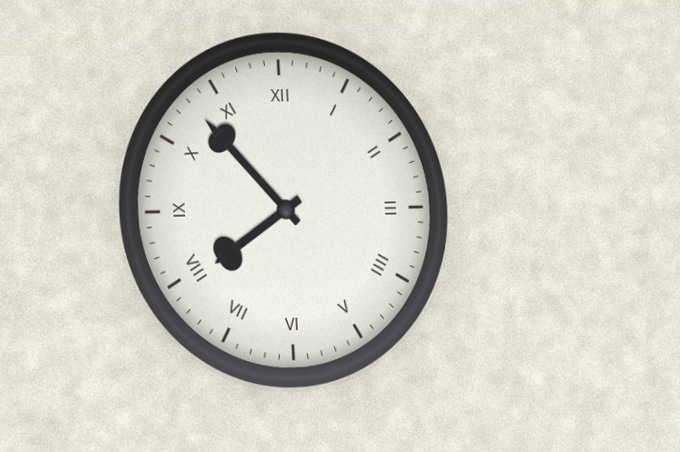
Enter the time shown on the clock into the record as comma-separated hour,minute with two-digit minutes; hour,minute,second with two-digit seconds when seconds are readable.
7,53
